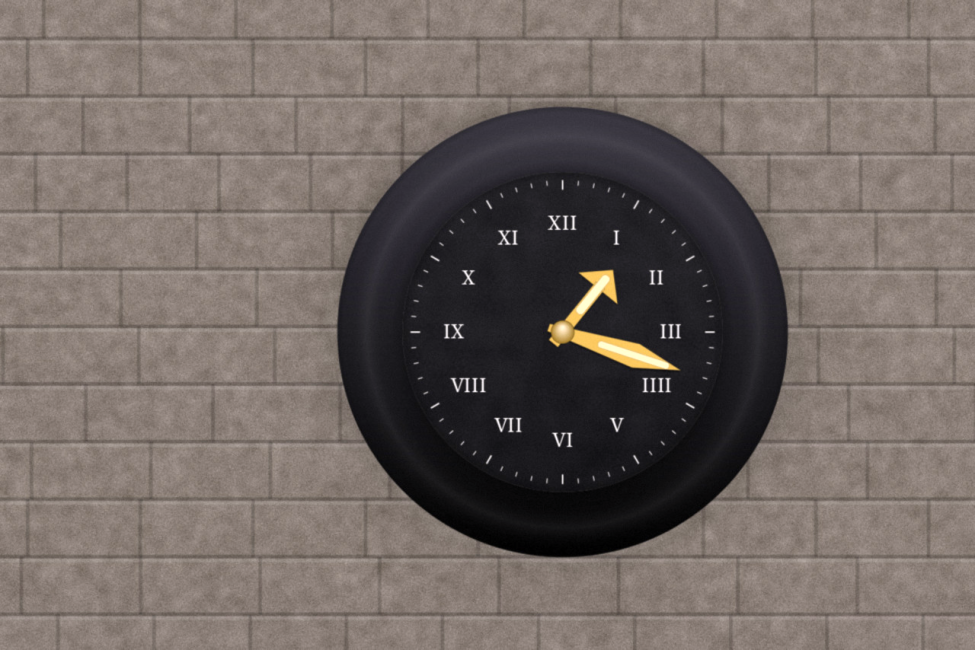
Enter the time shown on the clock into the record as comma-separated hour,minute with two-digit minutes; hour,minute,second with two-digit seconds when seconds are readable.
1,18
